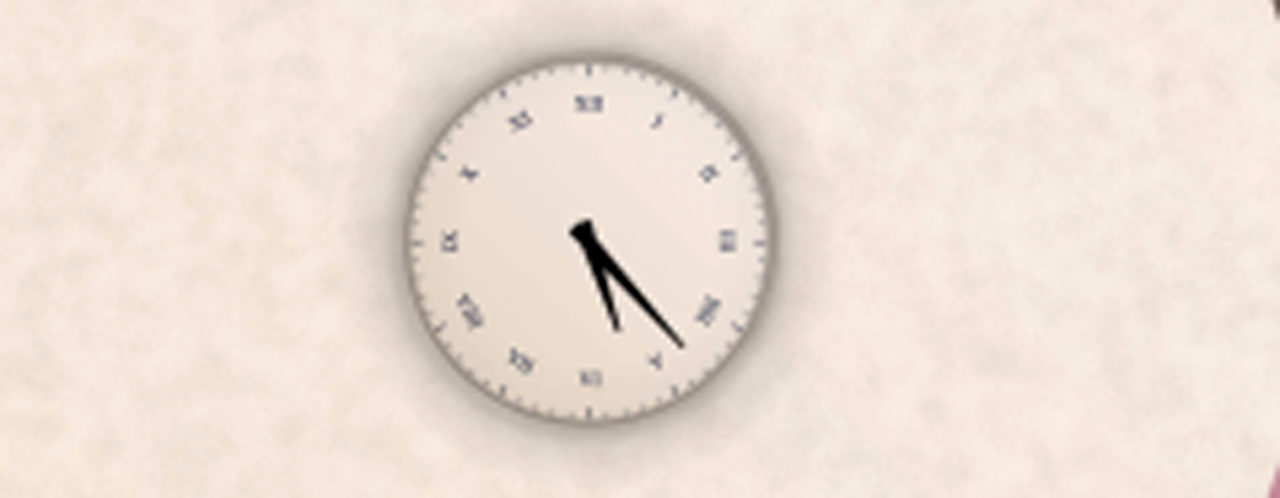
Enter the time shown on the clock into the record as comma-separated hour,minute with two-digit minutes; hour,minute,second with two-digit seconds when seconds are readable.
5,23
